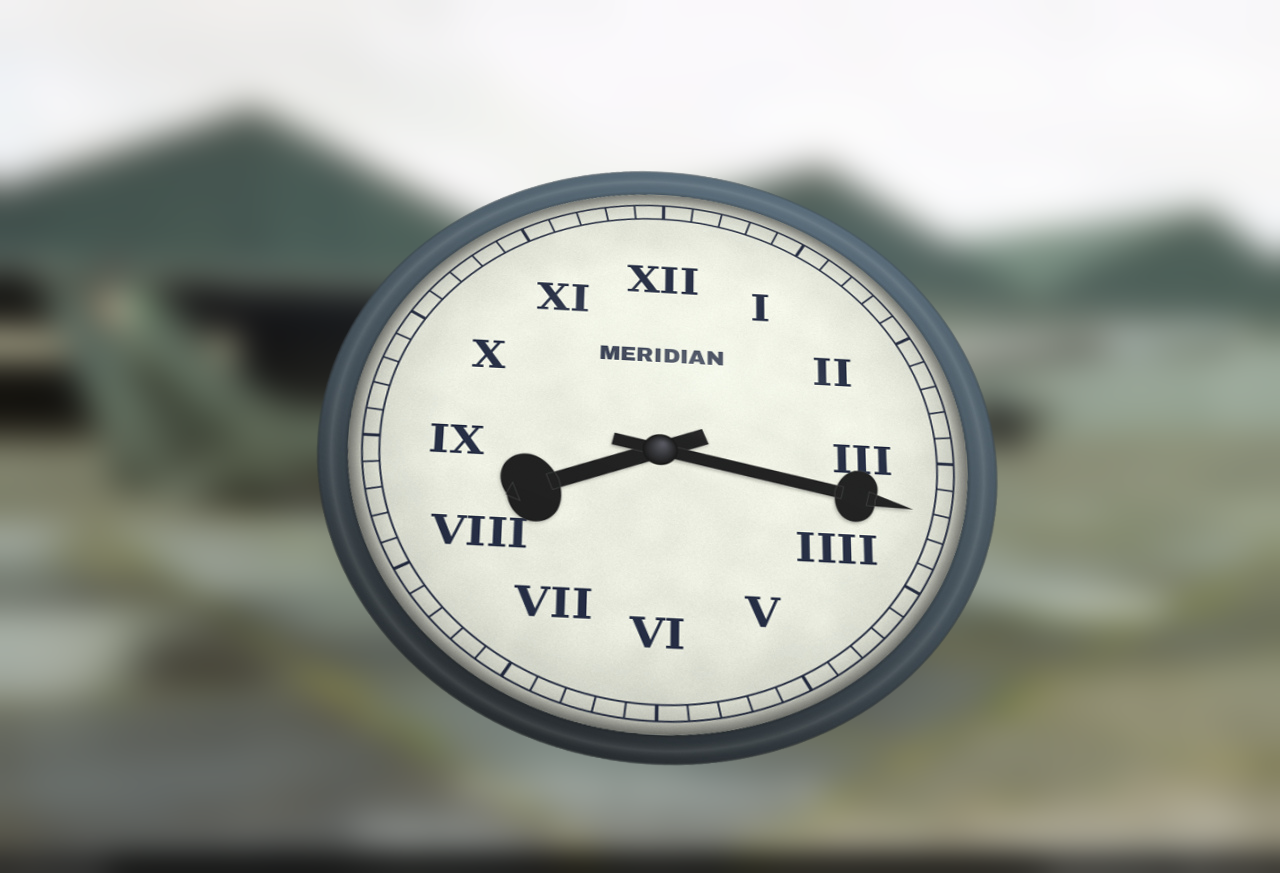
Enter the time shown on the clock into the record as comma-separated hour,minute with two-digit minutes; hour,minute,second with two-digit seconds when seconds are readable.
8,17
